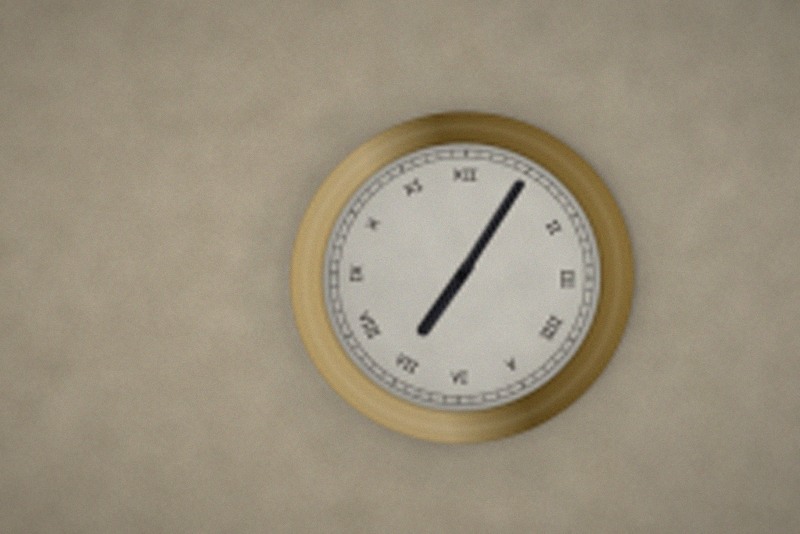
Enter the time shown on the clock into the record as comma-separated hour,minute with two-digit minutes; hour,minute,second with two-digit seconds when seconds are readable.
7,05
